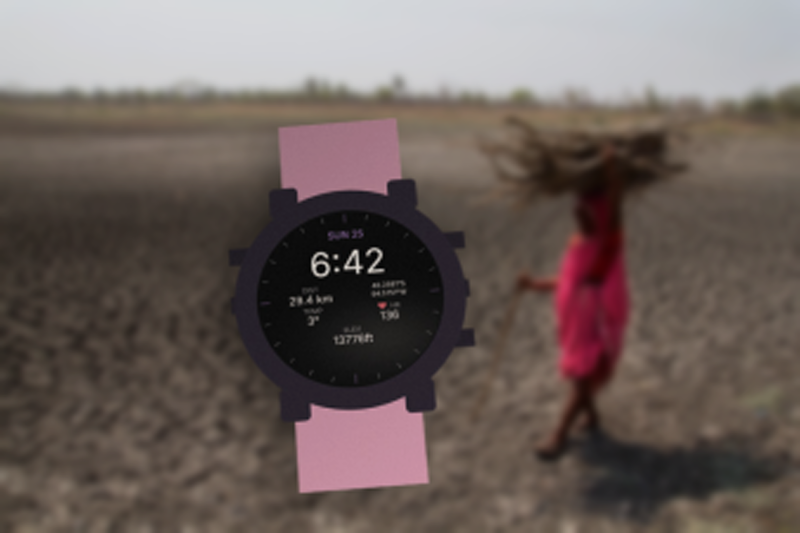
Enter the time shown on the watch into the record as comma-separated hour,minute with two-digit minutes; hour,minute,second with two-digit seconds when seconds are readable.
6,42
